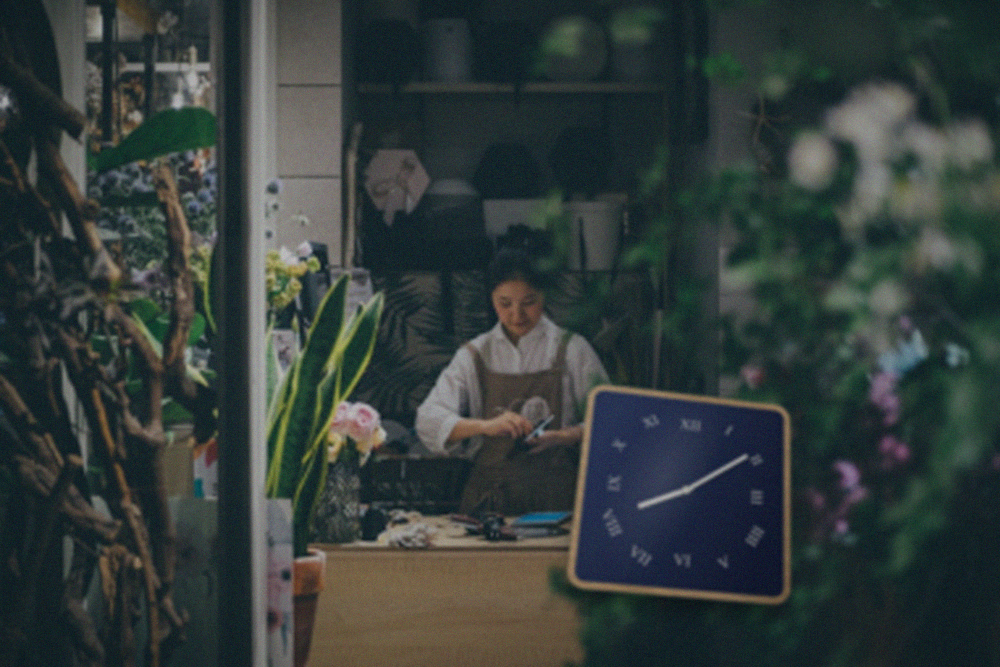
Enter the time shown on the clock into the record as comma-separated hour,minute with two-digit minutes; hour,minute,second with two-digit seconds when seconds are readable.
8,09
